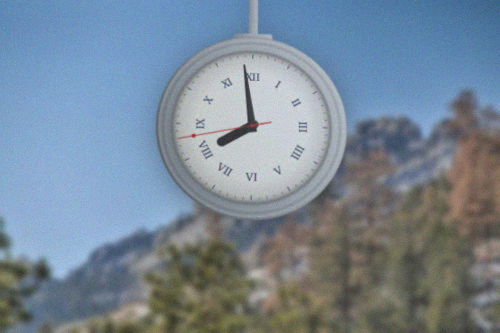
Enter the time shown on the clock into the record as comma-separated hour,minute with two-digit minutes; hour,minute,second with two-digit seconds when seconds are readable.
7,58,43
